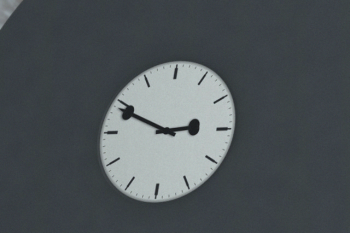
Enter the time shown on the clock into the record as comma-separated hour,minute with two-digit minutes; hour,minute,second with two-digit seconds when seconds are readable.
2,49
